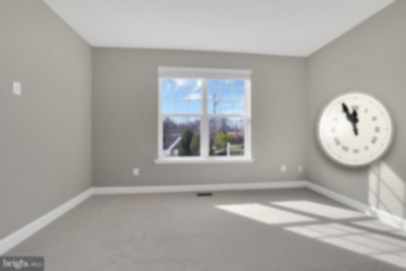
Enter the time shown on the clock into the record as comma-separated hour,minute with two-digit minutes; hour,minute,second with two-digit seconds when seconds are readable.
11,56
